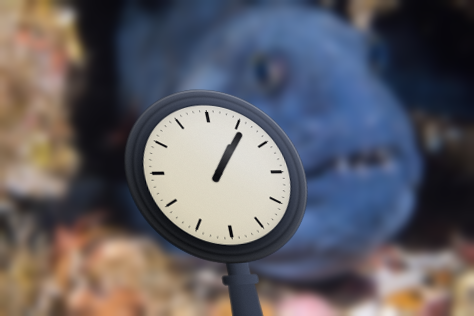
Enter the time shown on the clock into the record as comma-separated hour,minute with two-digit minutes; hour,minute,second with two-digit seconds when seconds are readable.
1,06
